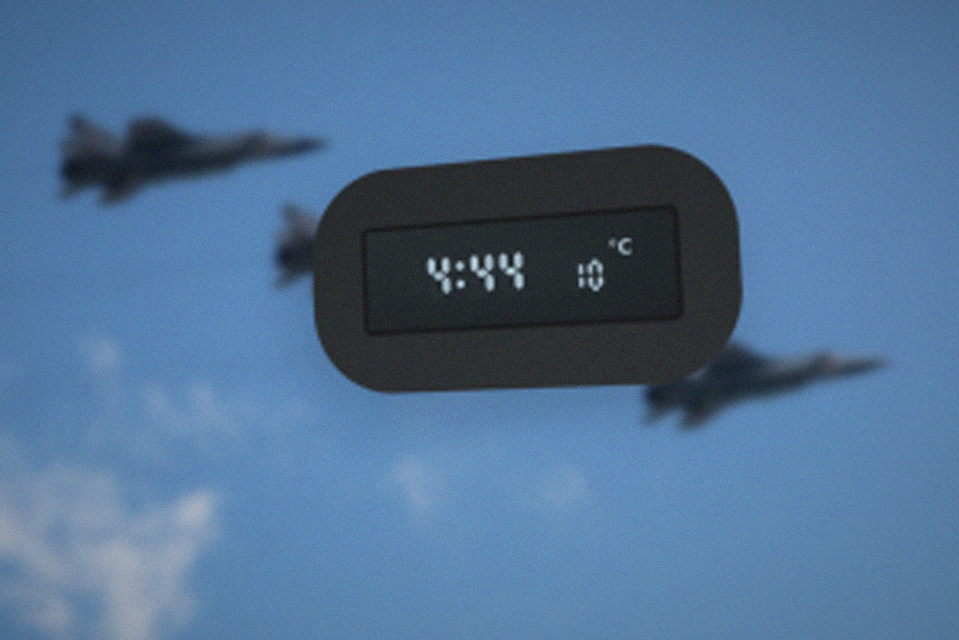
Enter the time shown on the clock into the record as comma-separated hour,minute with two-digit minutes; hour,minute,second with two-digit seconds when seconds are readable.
4,44
